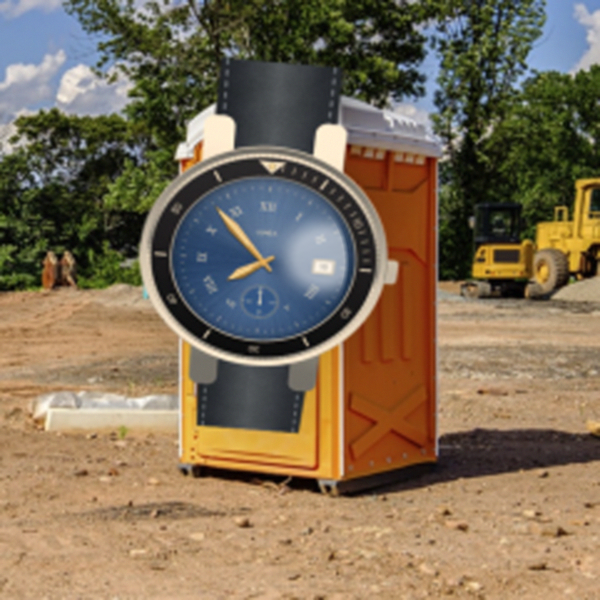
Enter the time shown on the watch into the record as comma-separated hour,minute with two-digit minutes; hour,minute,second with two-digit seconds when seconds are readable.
7,53
